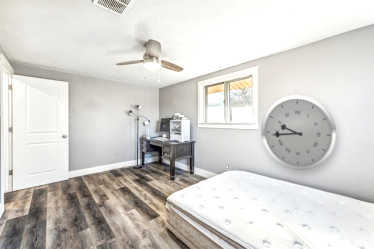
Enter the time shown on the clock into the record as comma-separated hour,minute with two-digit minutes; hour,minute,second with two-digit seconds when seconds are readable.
9,44
